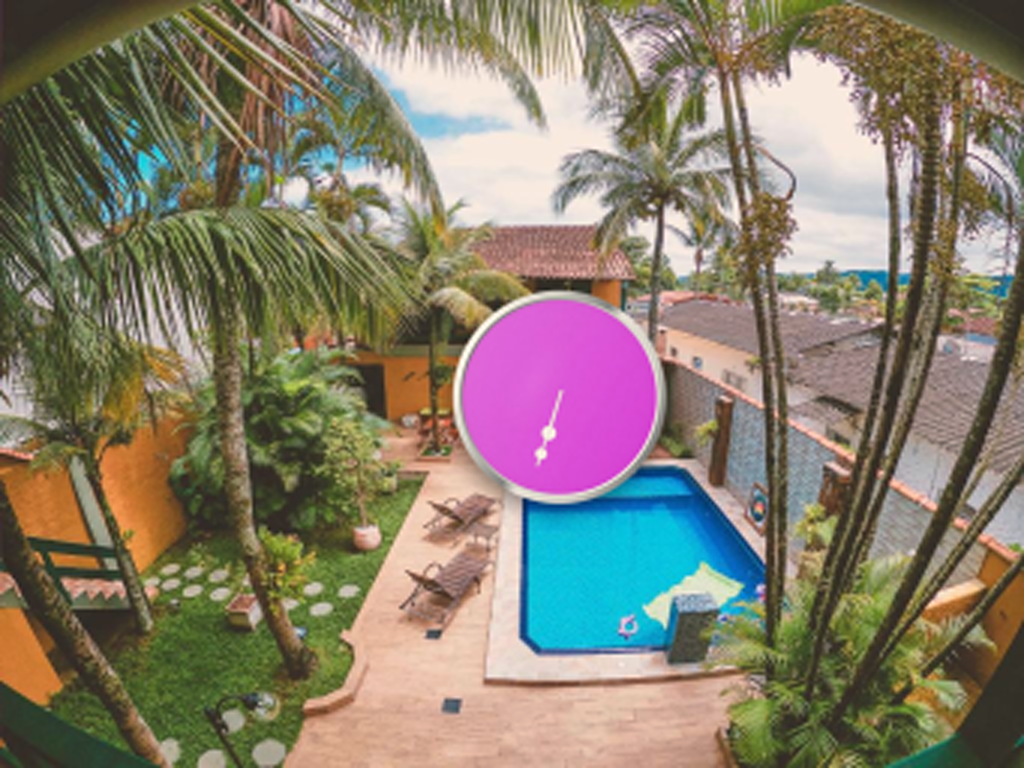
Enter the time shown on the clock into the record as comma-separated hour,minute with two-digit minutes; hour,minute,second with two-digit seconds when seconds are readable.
6,33
